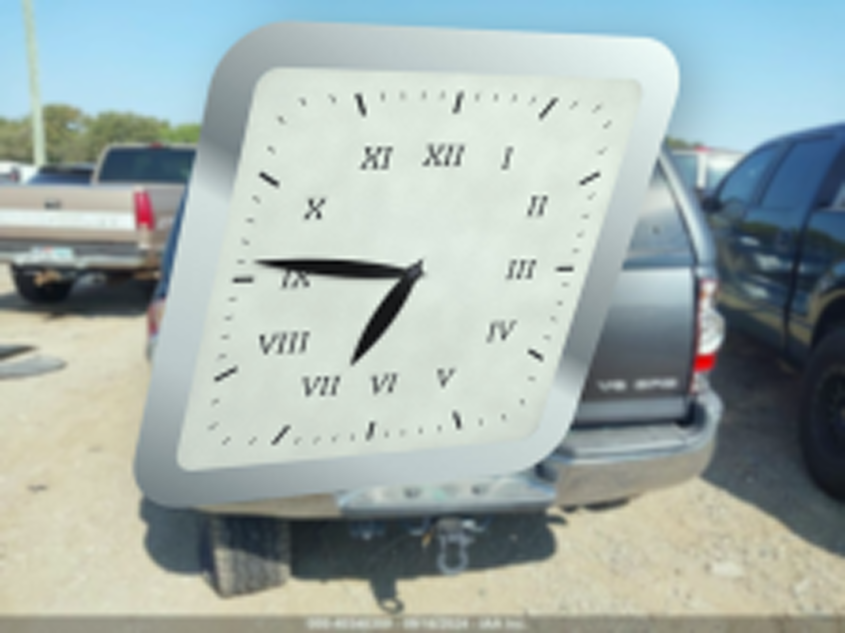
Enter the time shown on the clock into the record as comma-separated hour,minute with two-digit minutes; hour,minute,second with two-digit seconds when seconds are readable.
6,46
